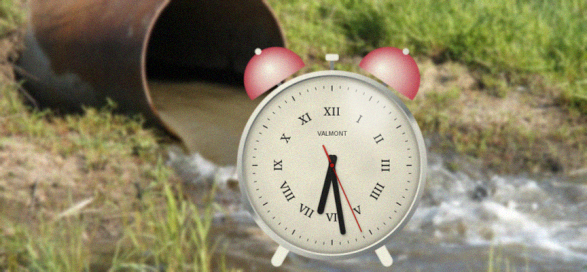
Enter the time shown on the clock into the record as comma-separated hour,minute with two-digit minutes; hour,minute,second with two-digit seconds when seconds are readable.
6,28,26
